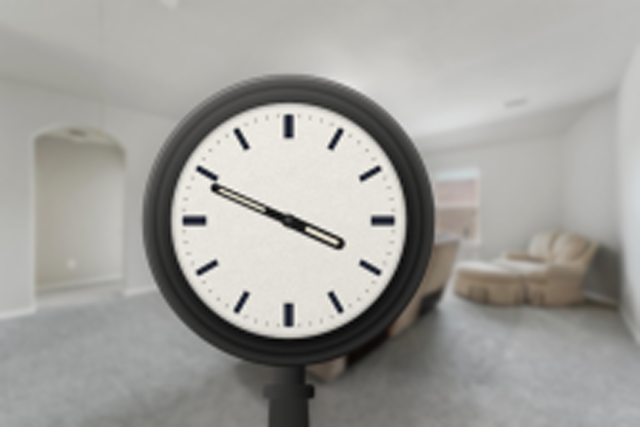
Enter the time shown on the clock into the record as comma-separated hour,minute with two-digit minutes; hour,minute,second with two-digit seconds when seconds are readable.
3,49
